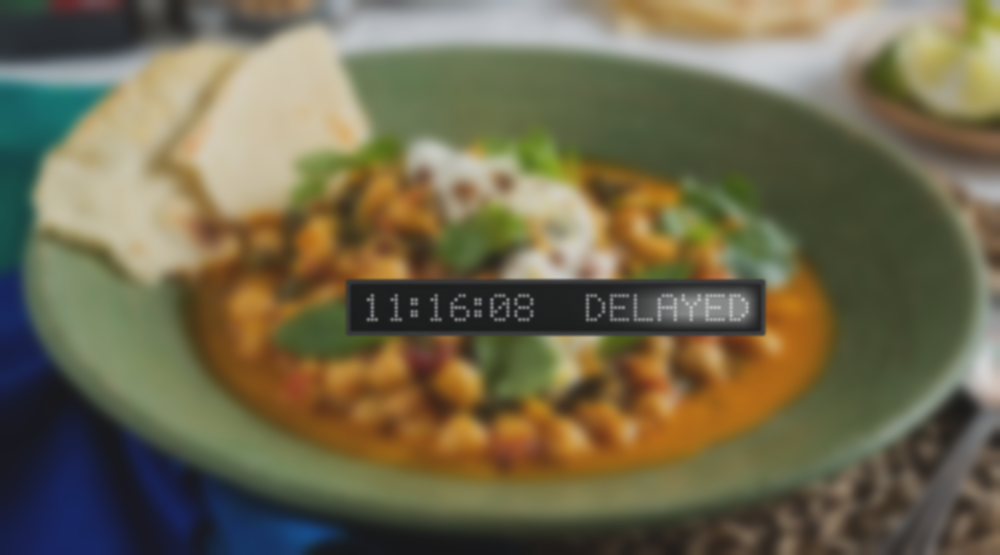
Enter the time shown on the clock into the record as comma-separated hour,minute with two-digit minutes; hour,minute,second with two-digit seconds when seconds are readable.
11,16,08
